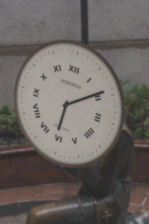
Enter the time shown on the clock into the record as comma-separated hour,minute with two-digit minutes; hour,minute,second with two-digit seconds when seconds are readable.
6,09
